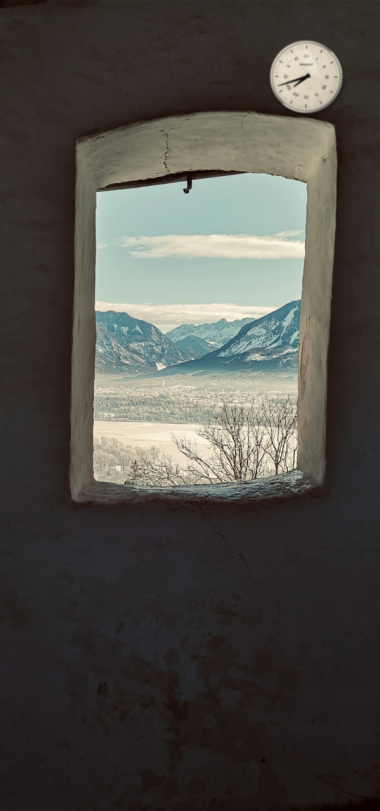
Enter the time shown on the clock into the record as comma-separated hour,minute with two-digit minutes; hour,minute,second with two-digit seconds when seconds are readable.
7,42
